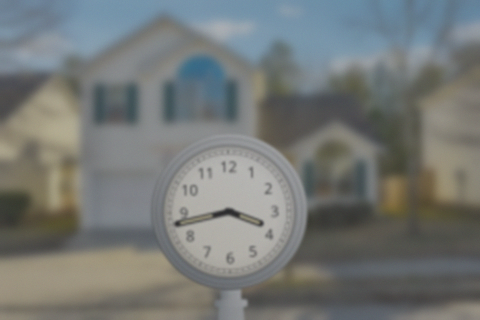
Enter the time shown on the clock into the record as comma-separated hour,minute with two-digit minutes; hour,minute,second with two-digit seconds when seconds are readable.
3,43
